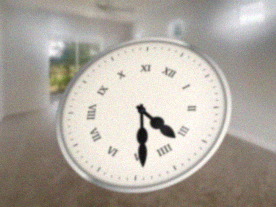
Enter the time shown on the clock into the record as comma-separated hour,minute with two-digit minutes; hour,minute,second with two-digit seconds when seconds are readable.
3,24
